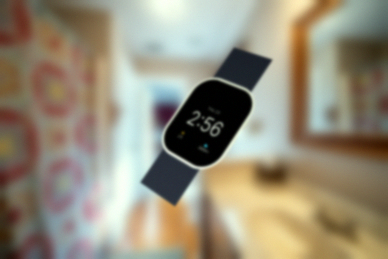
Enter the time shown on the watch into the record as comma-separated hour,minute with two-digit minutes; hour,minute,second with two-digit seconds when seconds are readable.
2,56
